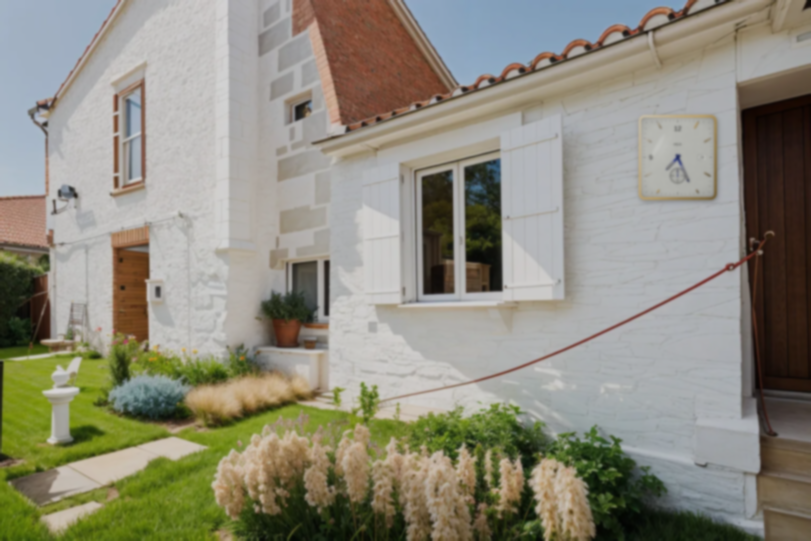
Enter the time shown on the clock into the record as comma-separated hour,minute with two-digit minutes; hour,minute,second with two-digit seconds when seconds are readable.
7,26
